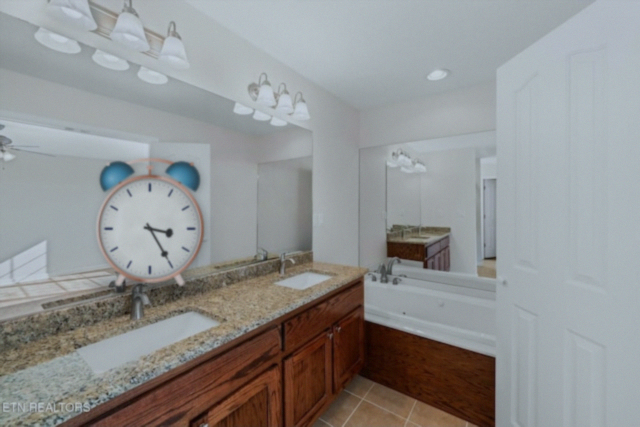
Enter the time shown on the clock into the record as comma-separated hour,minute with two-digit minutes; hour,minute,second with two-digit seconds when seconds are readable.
3,25
